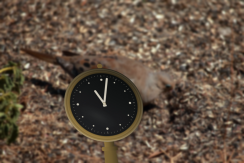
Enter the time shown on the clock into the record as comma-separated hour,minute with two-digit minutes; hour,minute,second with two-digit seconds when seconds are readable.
11,02
